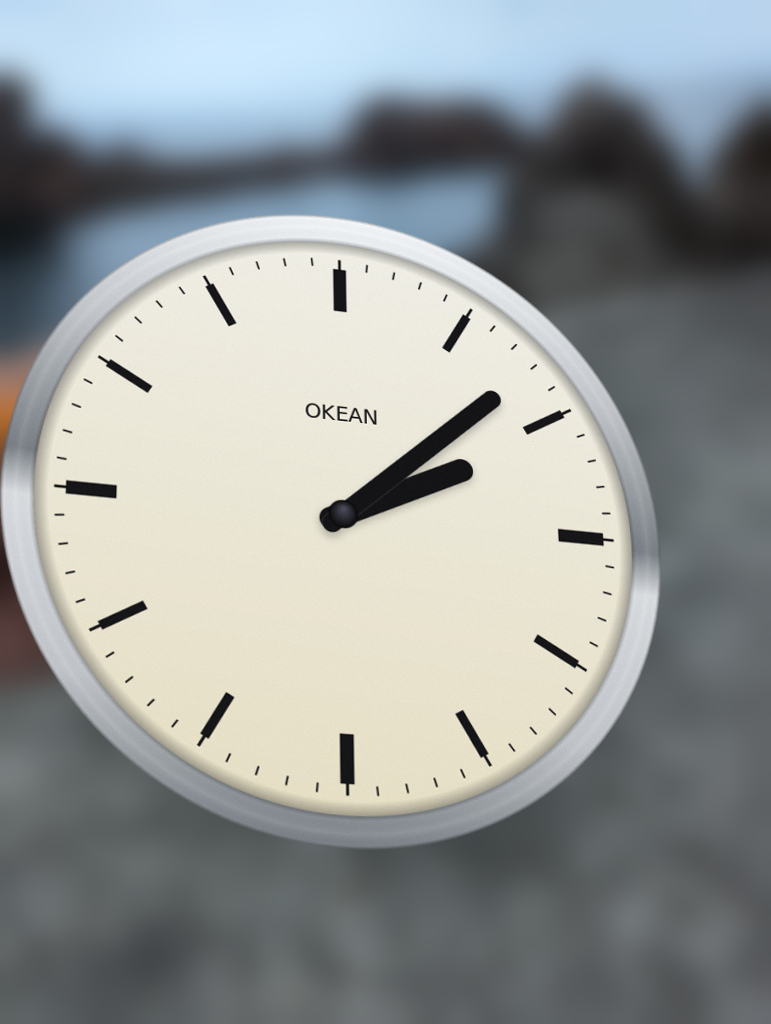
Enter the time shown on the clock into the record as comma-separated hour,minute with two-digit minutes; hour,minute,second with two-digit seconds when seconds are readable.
2,08
